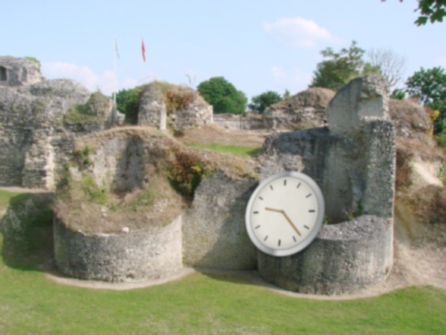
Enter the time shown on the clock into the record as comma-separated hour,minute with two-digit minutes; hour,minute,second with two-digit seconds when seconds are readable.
9,23
